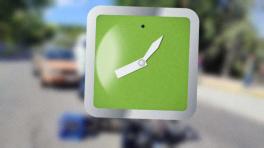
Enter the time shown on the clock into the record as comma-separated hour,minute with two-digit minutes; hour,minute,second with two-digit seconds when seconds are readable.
8,06
